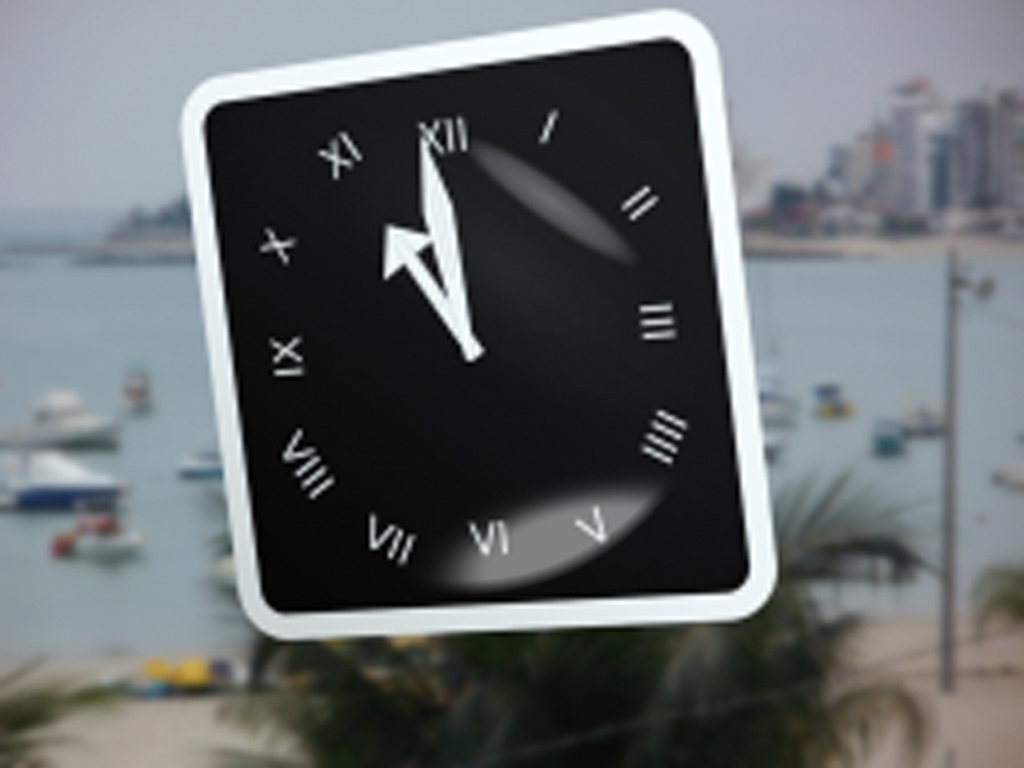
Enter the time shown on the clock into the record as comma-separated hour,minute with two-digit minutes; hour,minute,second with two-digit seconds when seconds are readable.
10,59
